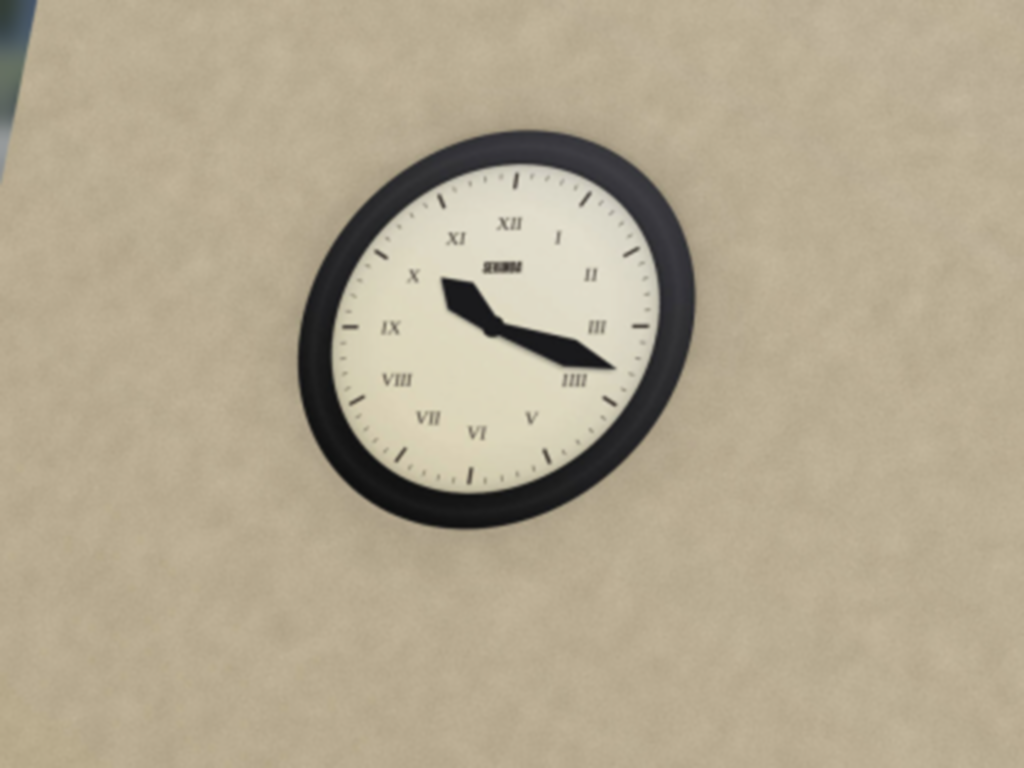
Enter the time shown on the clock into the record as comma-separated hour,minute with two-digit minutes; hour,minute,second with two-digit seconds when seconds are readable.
10,18
